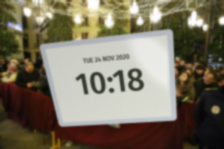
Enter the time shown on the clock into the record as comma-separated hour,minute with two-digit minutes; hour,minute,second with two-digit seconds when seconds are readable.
10,18
